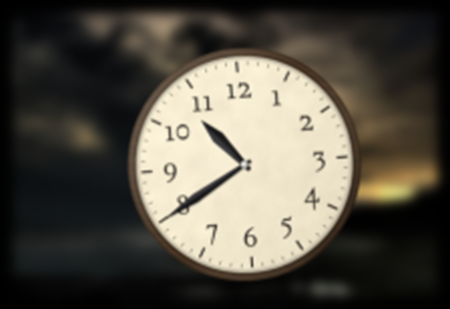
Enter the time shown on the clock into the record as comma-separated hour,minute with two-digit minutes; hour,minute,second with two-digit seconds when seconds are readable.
10,40
